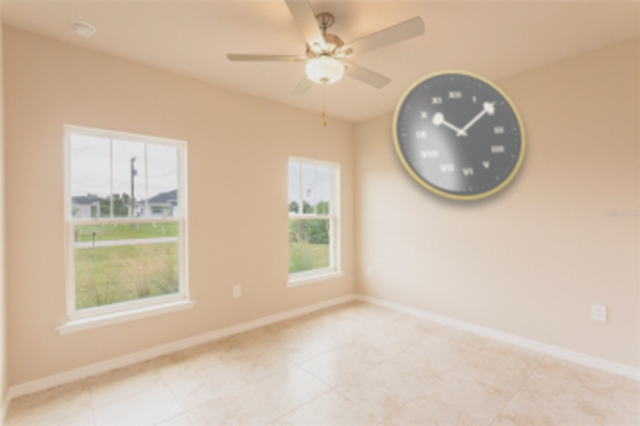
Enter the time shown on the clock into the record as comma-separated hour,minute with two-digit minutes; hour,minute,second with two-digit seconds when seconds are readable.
10,09
